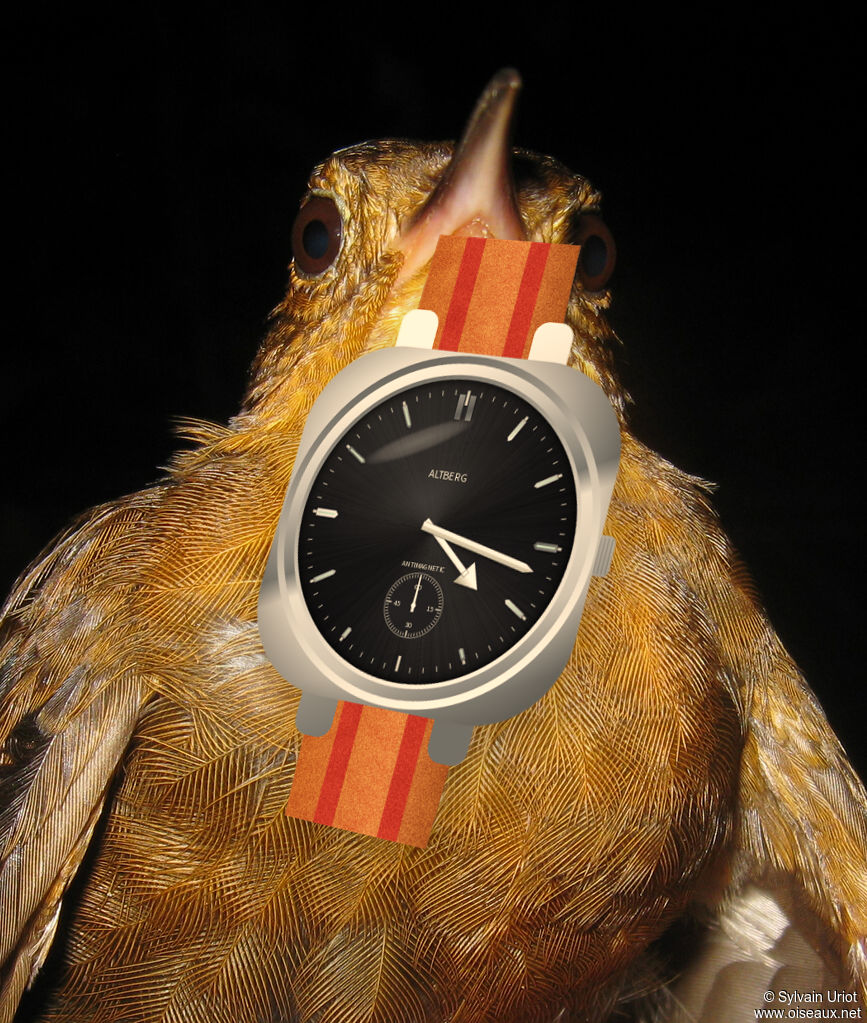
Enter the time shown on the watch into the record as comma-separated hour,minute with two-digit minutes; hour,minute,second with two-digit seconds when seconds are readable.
4,17
